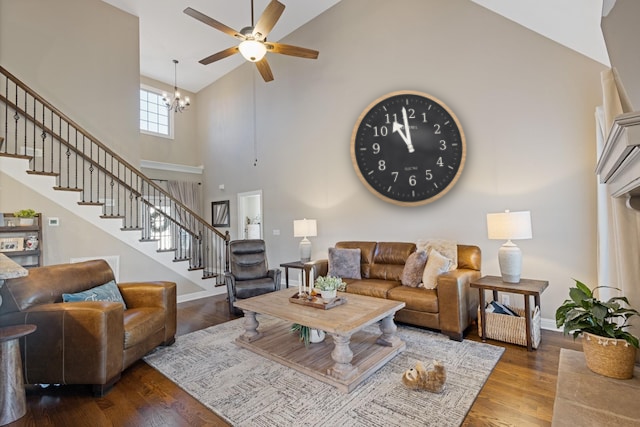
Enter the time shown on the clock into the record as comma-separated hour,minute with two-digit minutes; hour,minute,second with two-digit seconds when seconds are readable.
10,59
